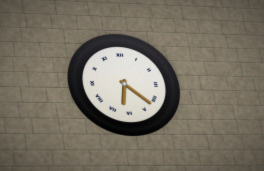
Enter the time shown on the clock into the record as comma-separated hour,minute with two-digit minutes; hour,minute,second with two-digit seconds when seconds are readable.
6,22
